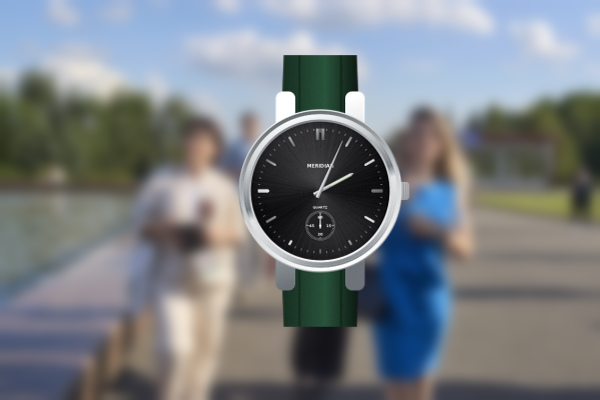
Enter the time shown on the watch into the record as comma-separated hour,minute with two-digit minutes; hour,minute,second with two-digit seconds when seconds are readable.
2,04
